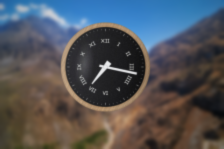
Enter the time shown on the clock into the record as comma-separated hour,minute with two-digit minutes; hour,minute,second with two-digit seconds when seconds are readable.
7,17
